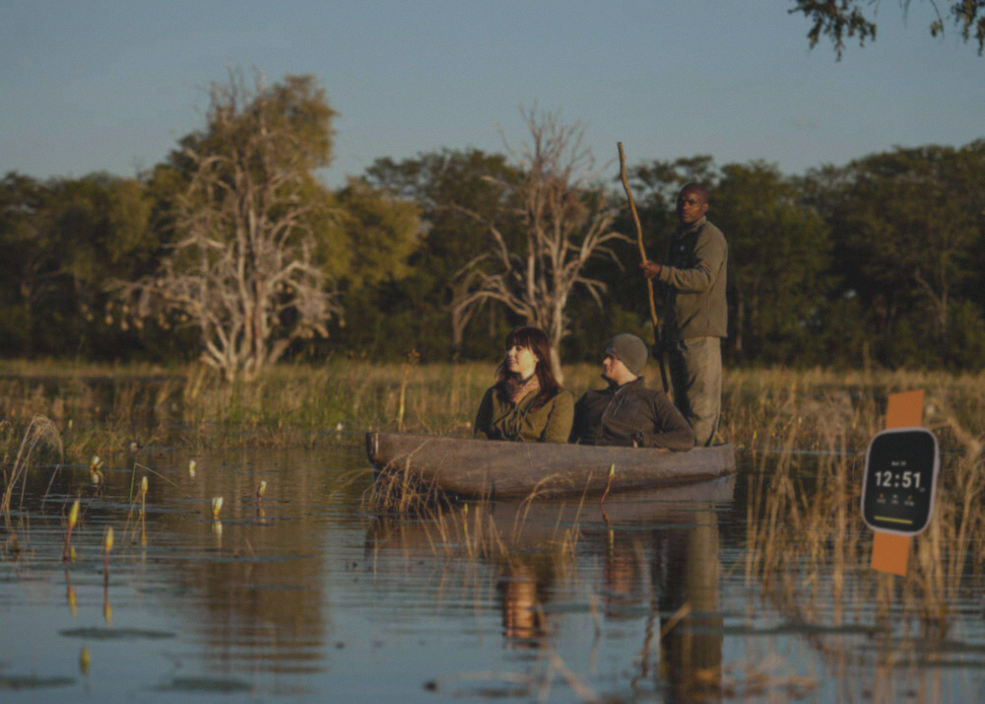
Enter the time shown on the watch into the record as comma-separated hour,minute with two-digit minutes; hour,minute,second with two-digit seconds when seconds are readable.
12,51
